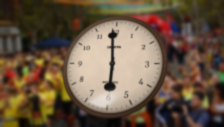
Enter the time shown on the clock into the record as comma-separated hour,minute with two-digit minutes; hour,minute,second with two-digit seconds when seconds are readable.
5,59
